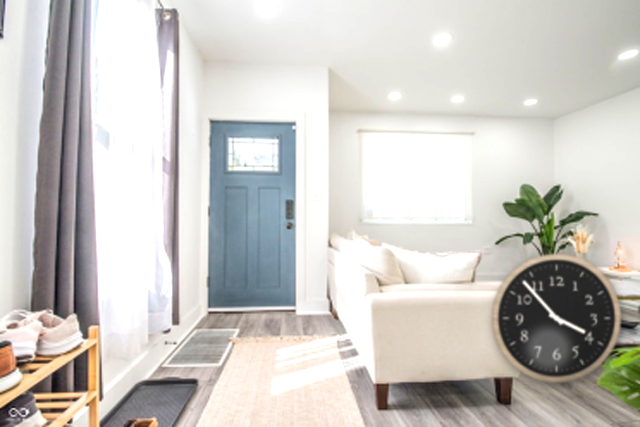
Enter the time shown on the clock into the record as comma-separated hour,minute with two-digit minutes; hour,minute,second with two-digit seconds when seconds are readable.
3,53
